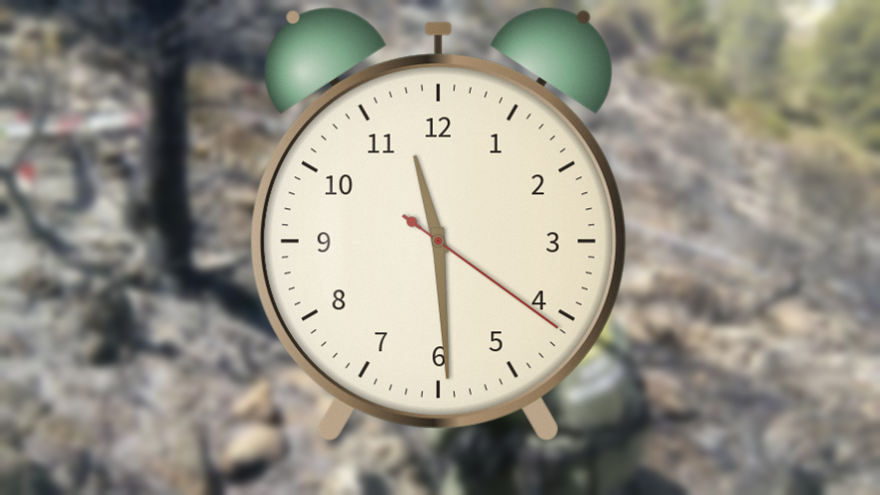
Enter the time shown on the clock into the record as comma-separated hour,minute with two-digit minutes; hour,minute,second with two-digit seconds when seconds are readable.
11,29,21
